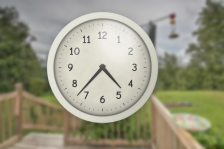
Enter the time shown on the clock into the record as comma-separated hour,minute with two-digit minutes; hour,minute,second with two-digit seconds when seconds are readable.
4,37
